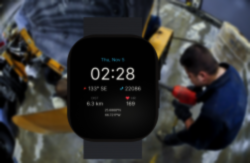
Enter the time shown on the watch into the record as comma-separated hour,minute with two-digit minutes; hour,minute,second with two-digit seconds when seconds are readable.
2,28
